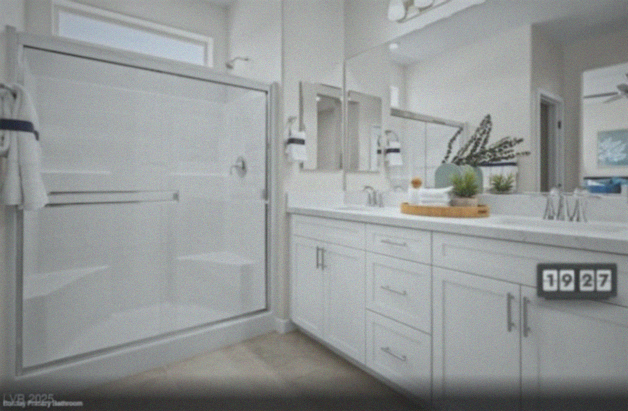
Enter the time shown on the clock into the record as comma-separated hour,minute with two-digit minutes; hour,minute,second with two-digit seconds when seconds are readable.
19,27
